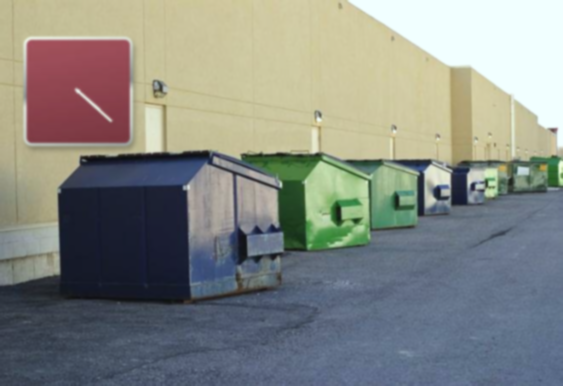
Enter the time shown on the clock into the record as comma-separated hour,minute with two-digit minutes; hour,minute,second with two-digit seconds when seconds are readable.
4,22
